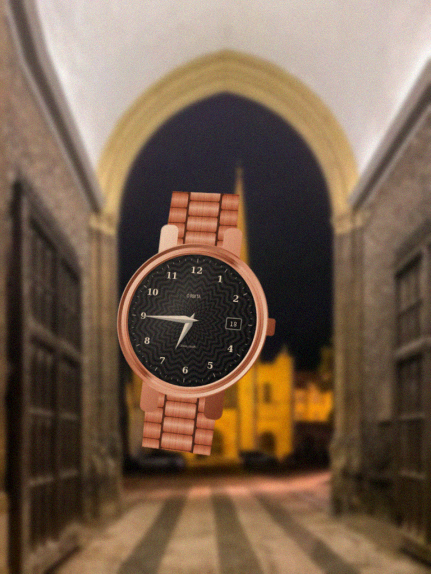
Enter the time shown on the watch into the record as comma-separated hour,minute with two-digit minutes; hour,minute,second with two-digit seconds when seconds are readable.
6,45
